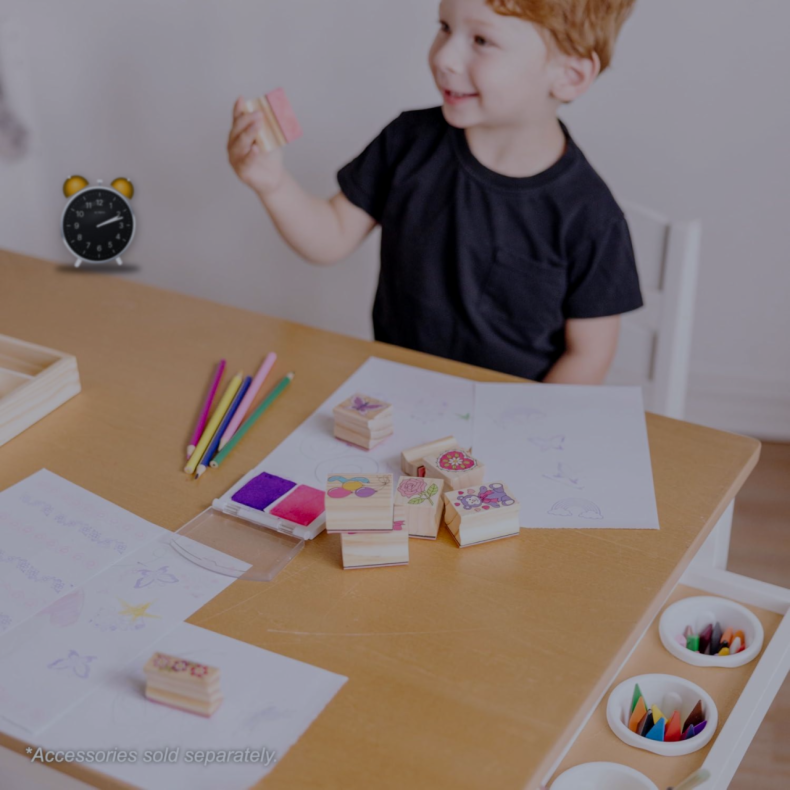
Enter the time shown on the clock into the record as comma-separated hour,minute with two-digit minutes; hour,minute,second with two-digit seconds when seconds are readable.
2,12
